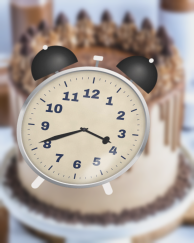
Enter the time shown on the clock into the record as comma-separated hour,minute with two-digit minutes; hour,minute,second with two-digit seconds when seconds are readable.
3,41
